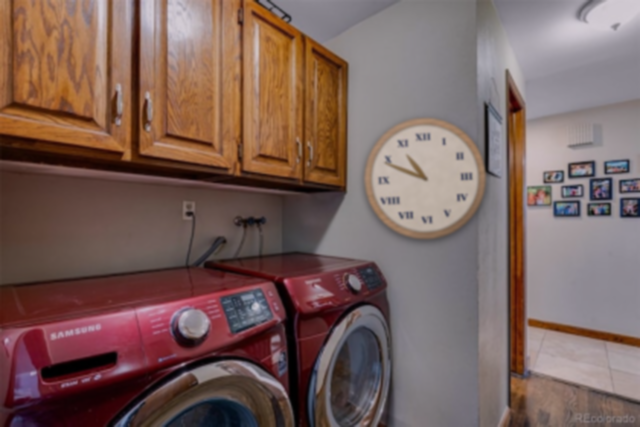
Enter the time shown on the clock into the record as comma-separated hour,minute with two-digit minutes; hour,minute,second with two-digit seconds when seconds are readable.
10,49
